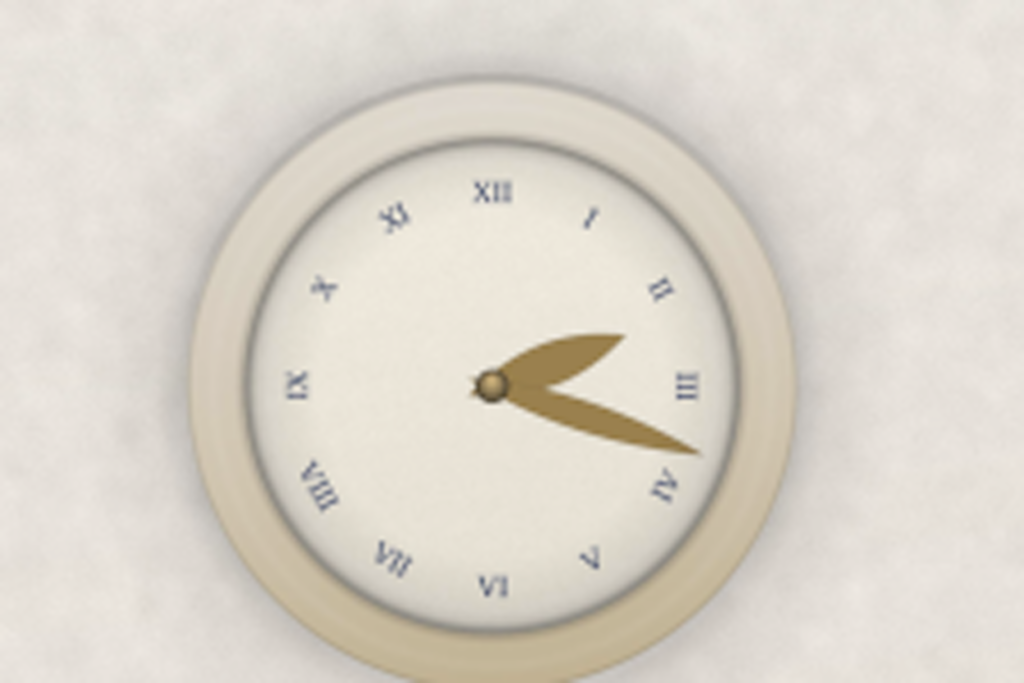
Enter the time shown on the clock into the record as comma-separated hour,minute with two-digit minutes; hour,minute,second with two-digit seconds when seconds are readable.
2,18
